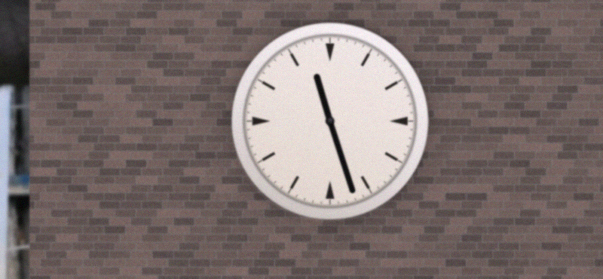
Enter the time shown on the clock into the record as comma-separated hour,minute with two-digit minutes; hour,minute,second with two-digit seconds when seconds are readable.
11,27
